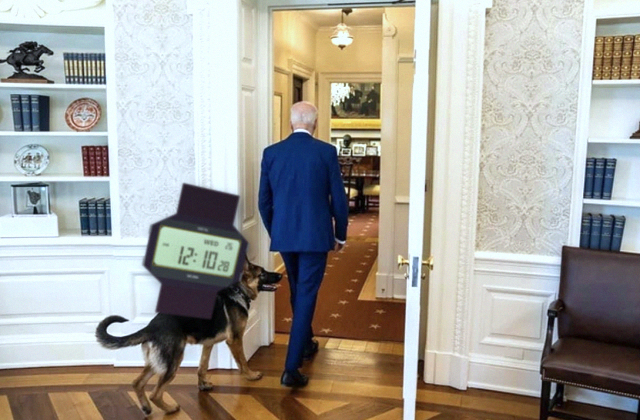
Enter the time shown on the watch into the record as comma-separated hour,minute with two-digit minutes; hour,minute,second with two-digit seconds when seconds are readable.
12,10,28
